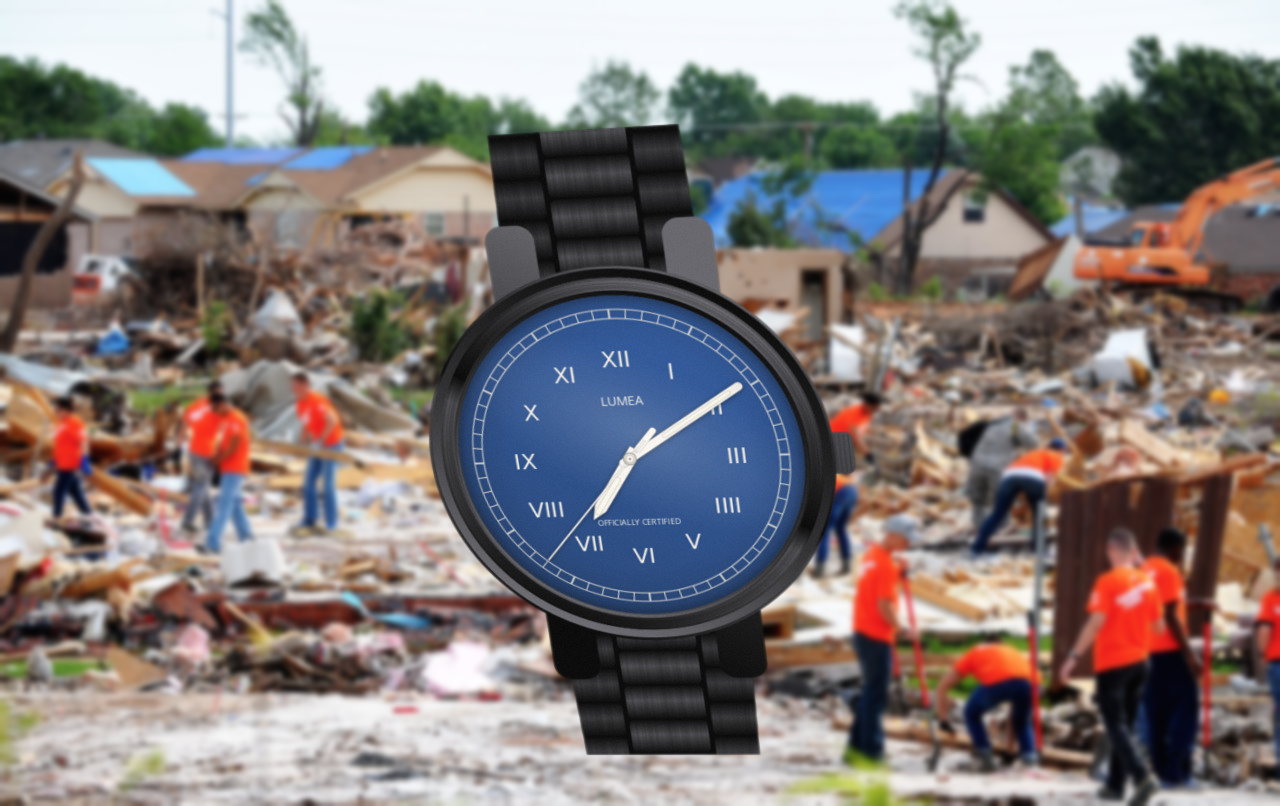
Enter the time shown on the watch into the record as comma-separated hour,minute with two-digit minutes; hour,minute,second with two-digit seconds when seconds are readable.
7,09,37
